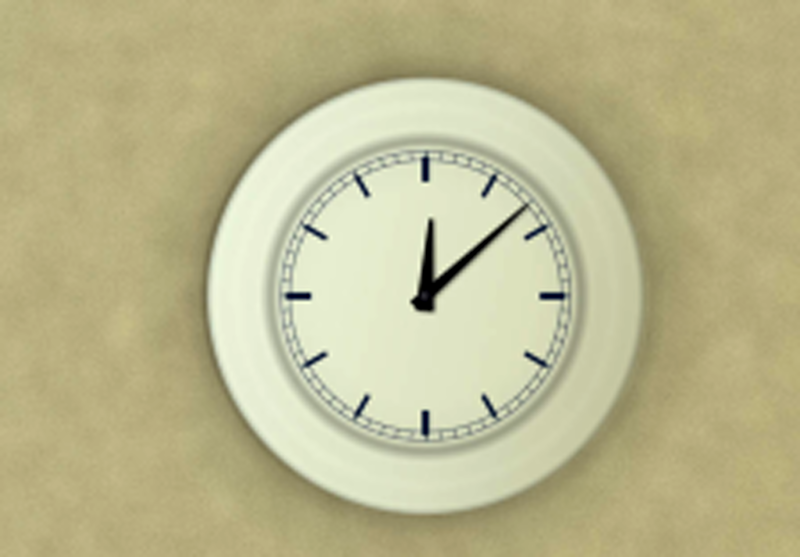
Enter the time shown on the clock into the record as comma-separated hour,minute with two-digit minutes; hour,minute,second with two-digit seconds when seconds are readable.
12,08
